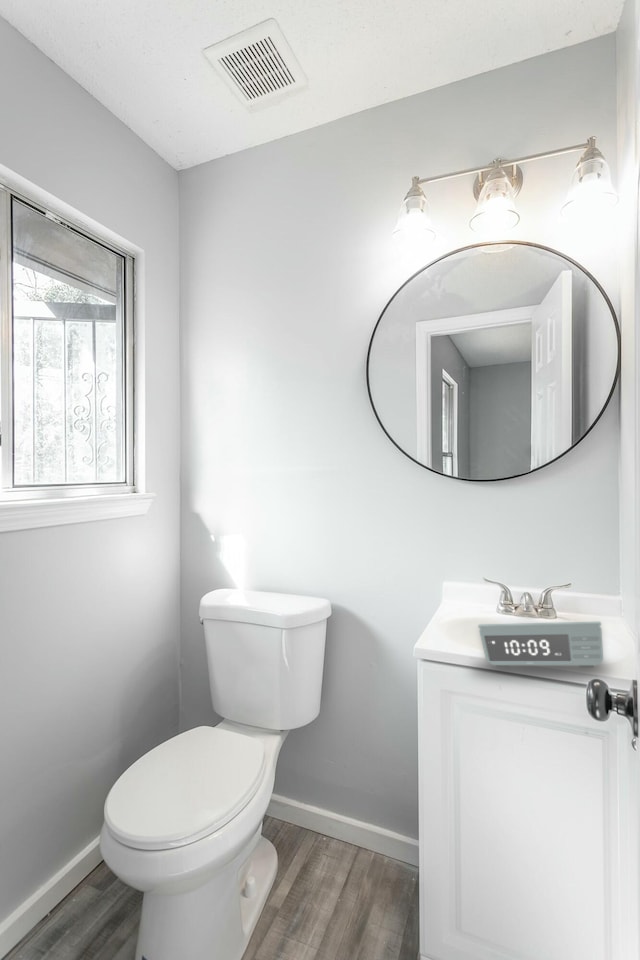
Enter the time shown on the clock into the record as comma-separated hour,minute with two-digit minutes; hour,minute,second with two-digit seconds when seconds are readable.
10,09
